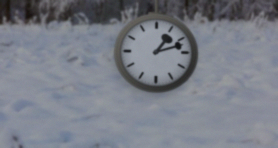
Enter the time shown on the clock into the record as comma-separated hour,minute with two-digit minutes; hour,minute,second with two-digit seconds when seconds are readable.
1,12
